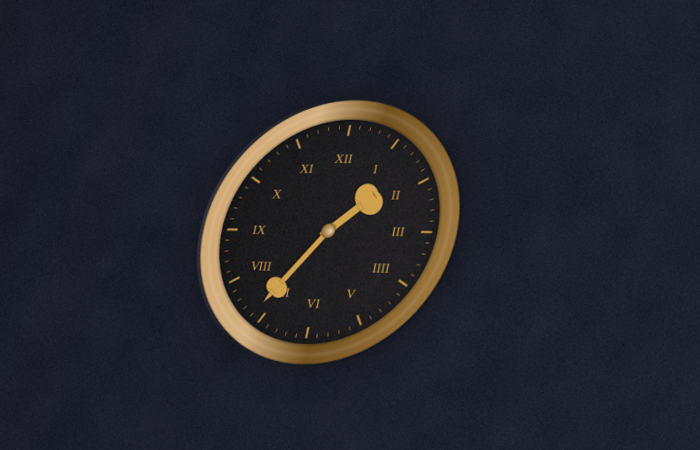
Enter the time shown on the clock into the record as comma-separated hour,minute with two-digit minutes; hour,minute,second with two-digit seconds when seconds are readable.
1,36
